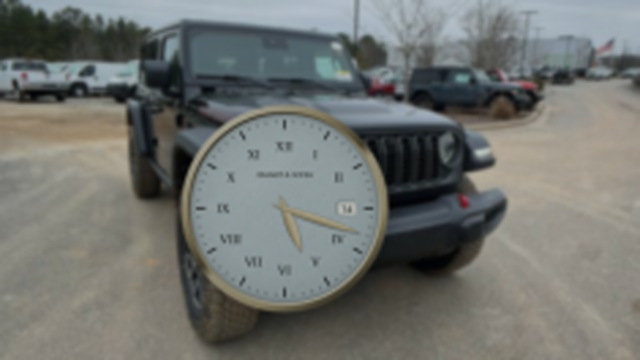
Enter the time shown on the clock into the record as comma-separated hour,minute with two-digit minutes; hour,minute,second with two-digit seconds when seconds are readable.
5,18
